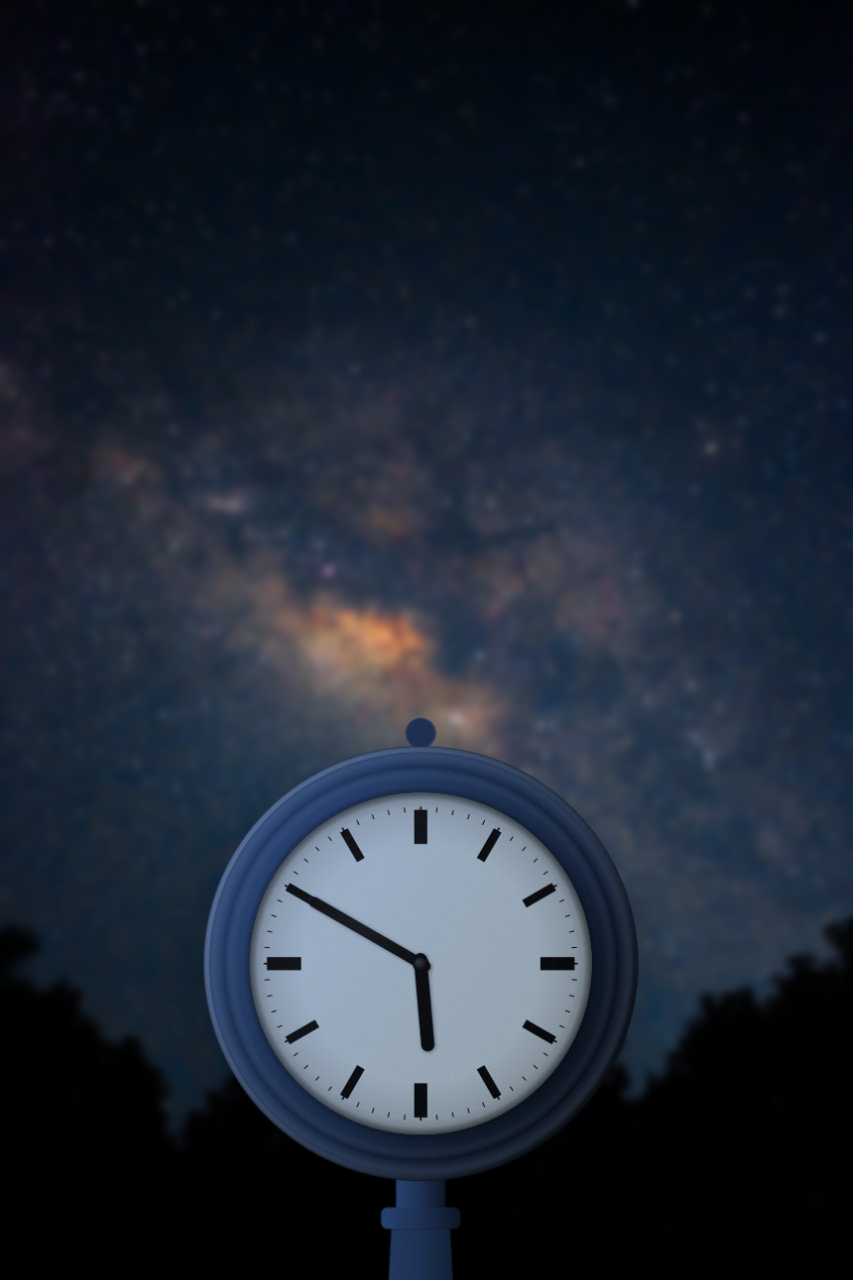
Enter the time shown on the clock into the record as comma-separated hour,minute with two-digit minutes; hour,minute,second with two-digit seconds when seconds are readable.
5,50
